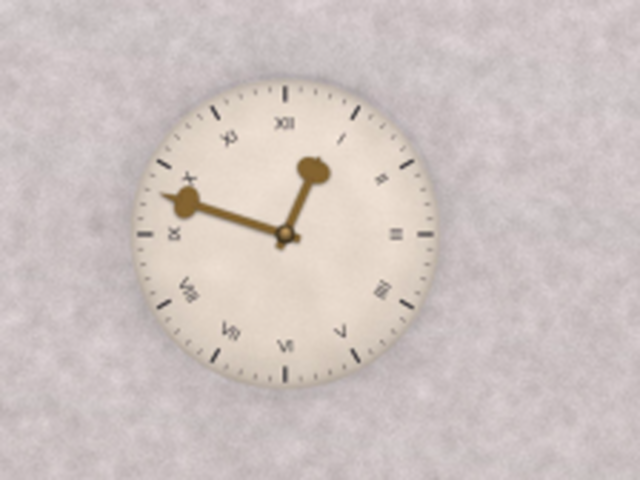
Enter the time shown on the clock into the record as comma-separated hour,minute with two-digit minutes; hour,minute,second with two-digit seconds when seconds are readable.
12,48
